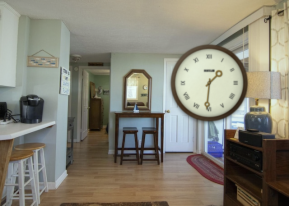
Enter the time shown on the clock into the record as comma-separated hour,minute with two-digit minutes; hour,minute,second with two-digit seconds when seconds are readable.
1,31
